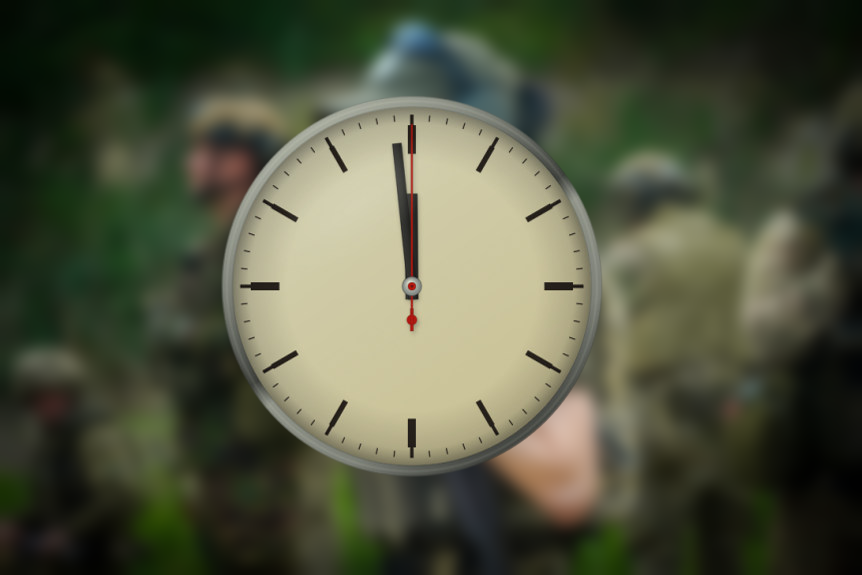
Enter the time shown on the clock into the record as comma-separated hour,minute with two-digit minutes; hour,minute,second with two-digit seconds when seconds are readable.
11,59,00
